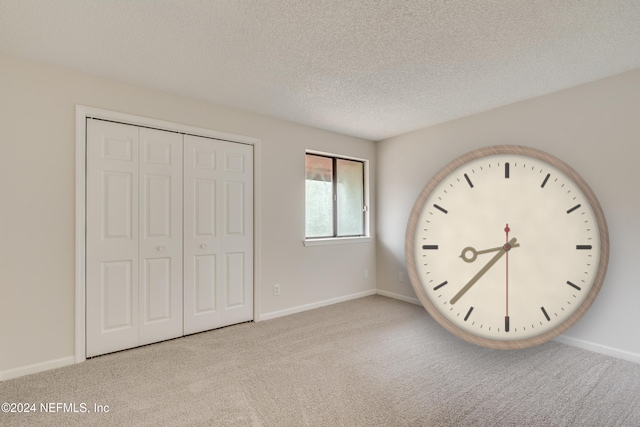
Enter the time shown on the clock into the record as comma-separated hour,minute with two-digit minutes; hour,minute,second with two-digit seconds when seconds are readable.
8,37,30
